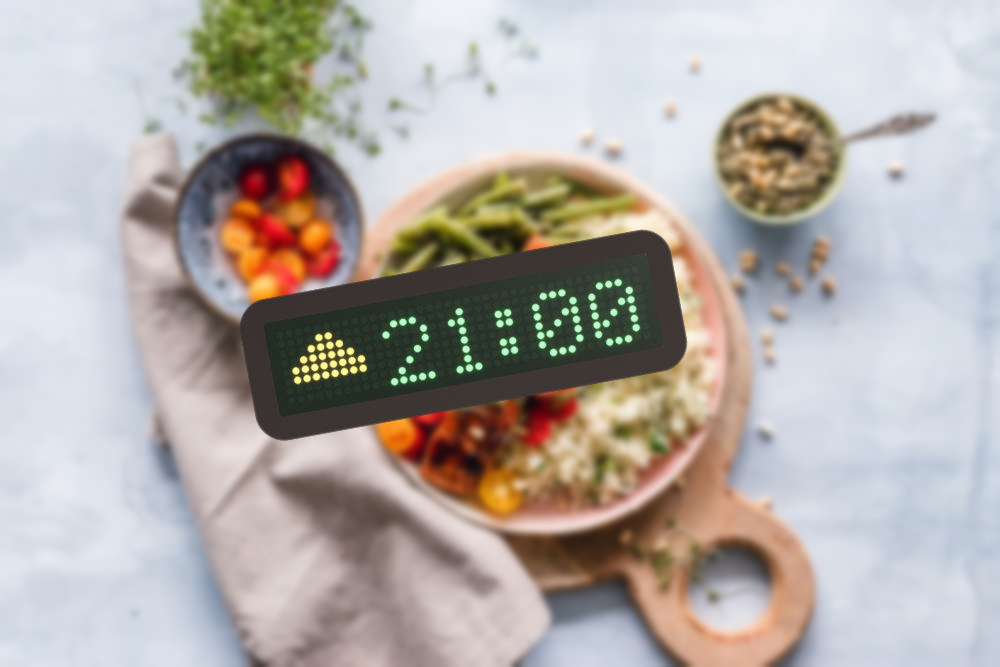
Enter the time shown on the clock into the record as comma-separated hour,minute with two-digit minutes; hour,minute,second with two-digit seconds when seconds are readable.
21,00
